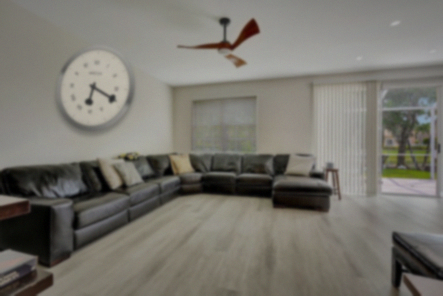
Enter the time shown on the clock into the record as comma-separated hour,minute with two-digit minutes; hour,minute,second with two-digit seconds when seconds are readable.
6,19
